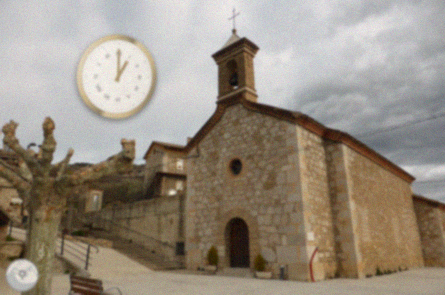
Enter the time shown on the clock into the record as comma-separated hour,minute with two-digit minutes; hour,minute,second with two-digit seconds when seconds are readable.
1,00
